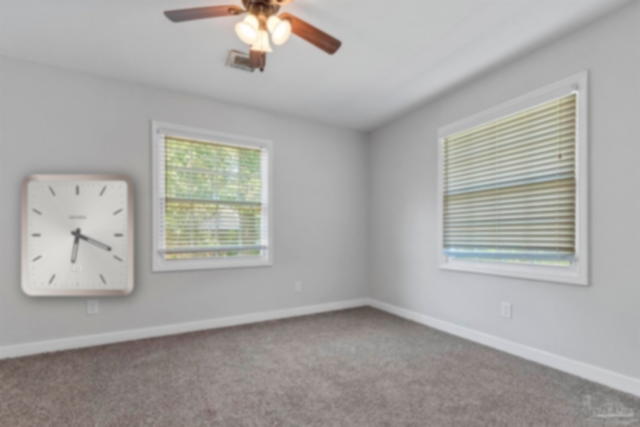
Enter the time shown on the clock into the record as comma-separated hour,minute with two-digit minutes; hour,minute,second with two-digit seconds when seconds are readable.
6,19
